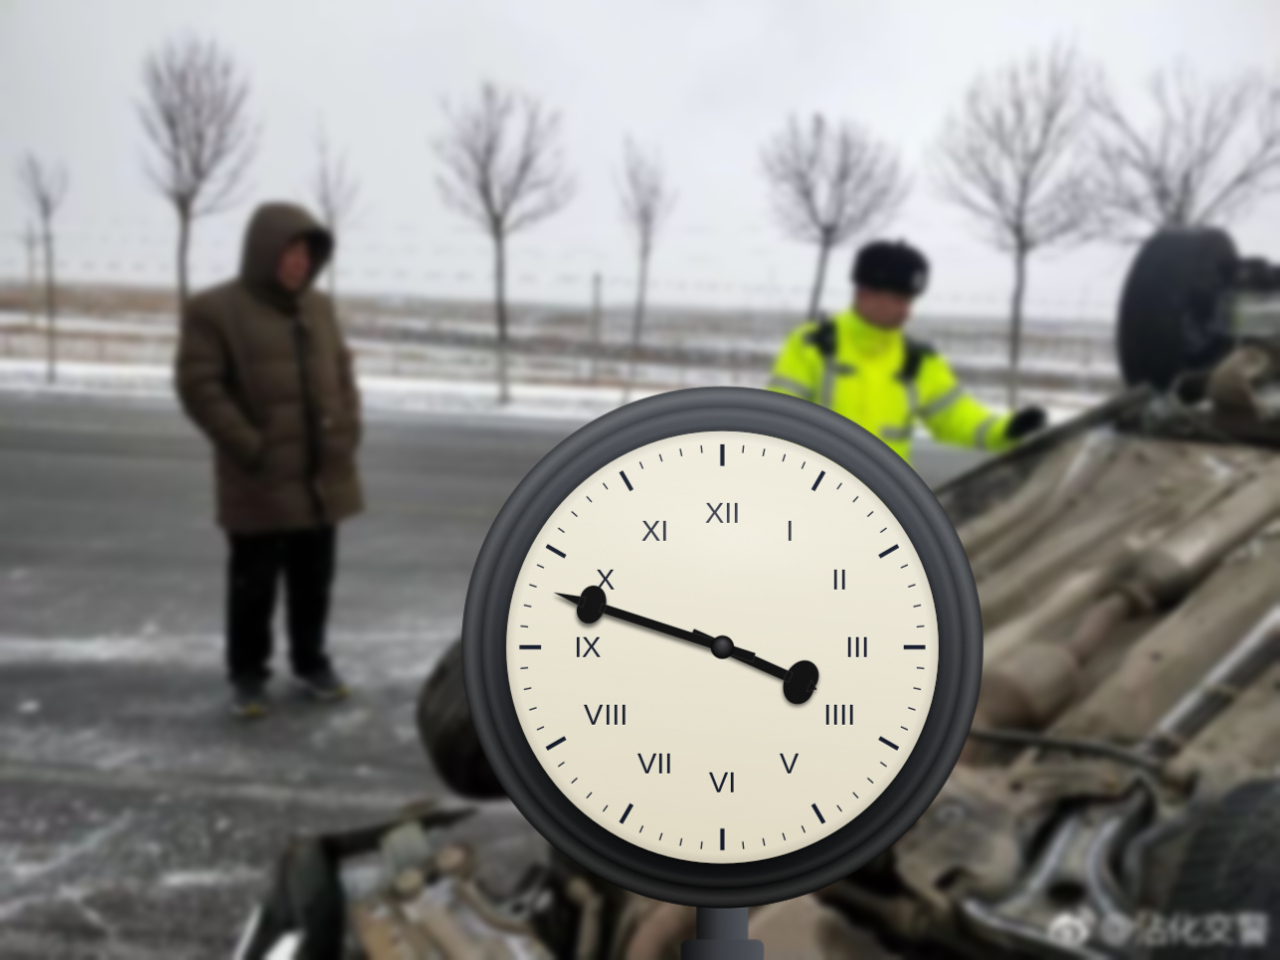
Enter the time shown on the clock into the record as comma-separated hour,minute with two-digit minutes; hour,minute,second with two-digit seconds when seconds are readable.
3,48
